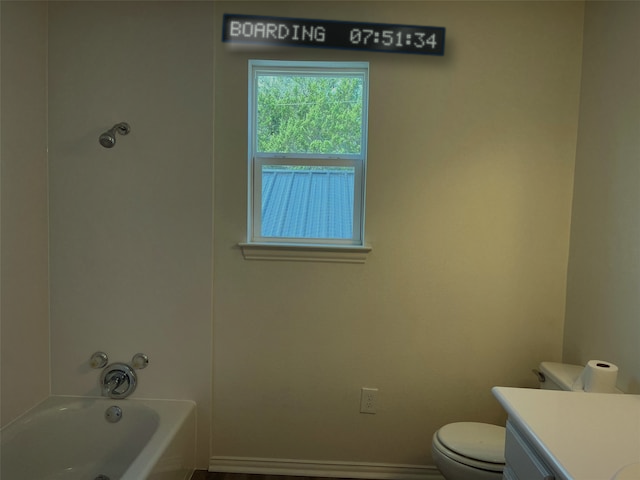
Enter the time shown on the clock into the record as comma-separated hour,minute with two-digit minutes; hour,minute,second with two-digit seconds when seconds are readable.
7,51,34
